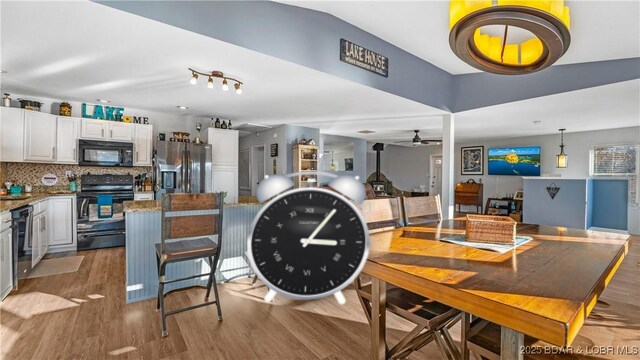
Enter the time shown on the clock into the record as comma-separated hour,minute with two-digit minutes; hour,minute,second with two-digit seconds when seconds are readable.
3,06
